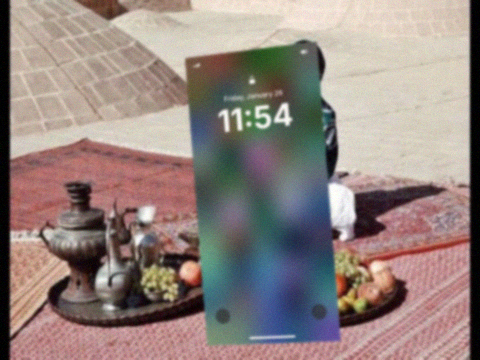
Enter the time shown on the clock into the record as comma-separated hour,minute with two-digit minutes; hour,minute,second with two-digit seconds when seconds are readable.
11,54
